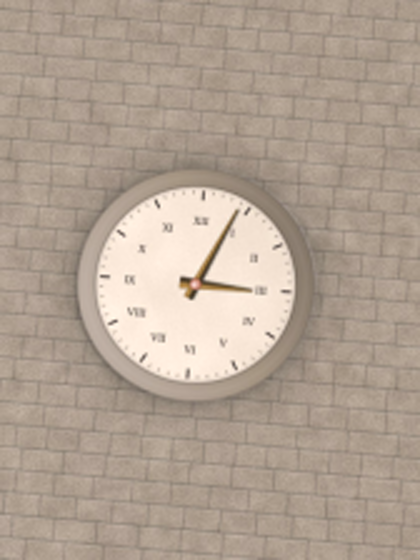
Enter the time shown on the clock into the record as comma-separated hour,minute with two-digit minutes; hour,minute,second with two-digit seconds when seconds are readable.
3,04
